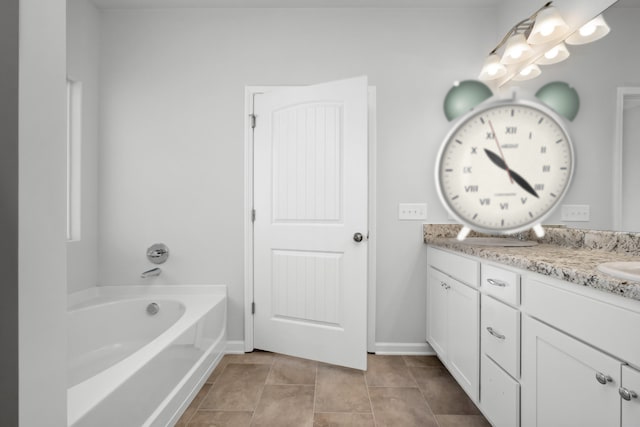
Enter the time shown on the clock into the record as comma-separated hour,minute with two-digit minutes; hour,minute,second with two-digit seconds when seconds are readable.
10,21,56
